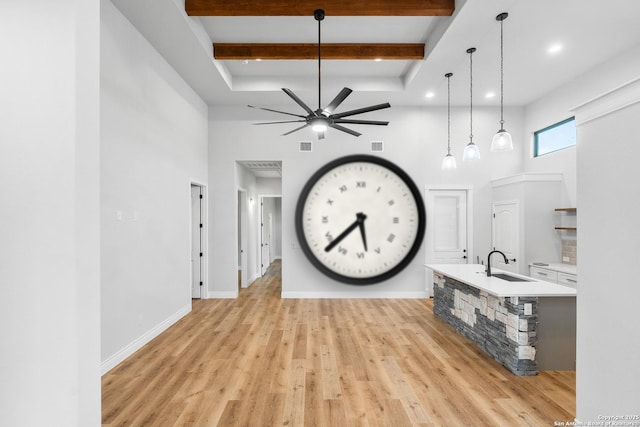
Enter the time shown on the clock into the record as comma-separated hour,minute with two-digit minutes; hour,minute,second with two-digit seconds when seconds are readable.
5,38
